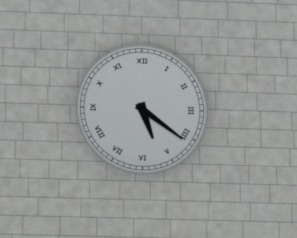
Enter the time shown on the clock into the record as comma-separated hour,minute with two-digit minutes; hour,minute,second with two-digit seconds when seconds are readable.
5,21
